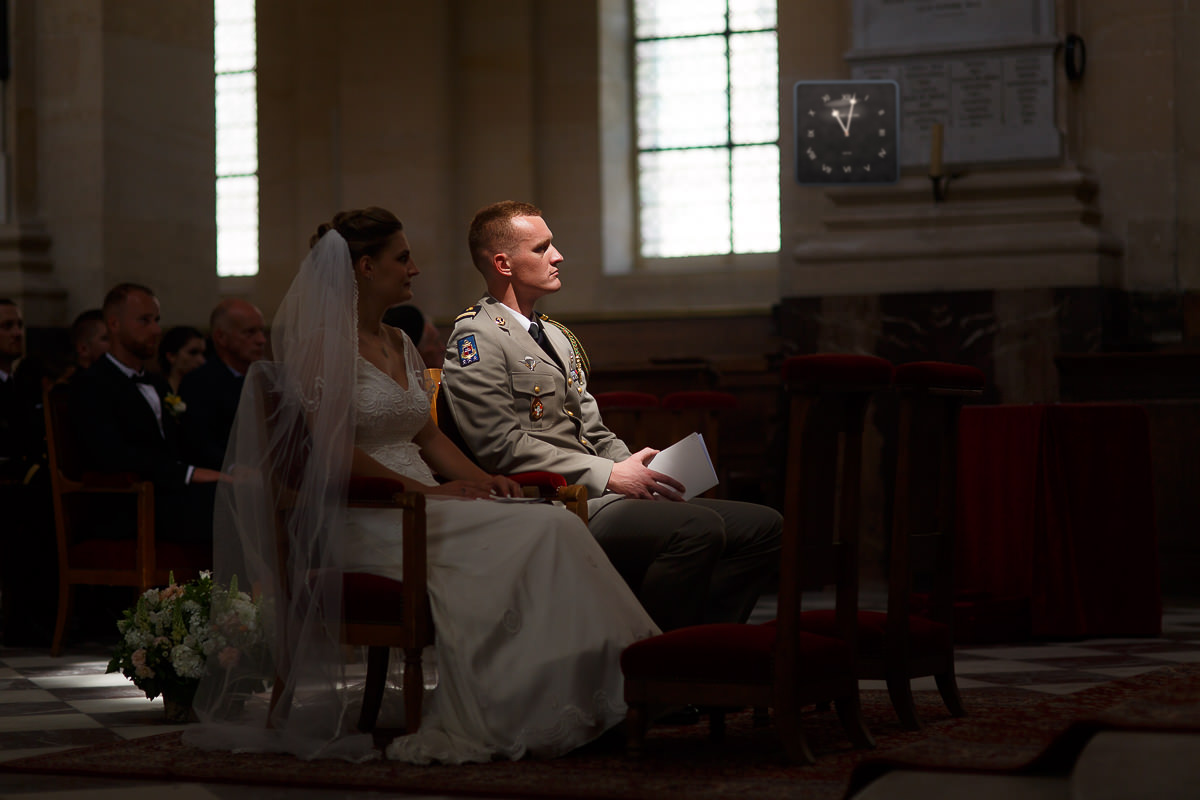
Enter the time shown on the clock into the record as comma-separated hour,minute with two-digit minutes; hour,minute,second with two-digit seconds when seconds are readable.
11,02
